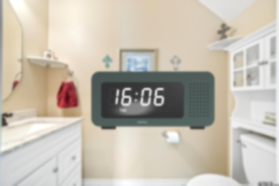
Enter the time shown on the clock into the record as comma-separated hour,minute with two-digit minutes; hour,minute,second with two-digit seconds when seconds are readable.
16,06
